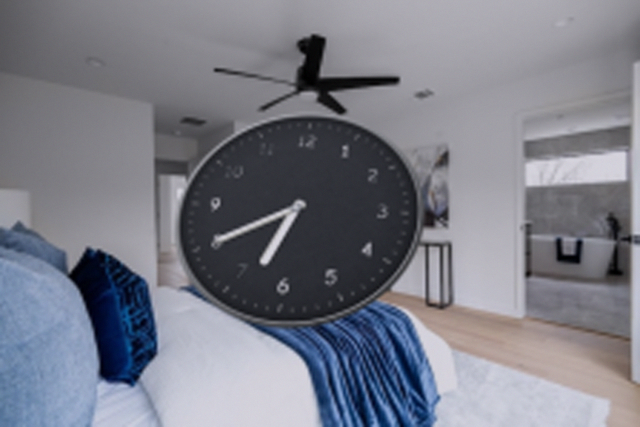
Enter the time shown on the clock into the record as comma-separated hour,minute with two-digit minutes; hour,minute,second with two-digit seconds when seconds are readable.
6,40
